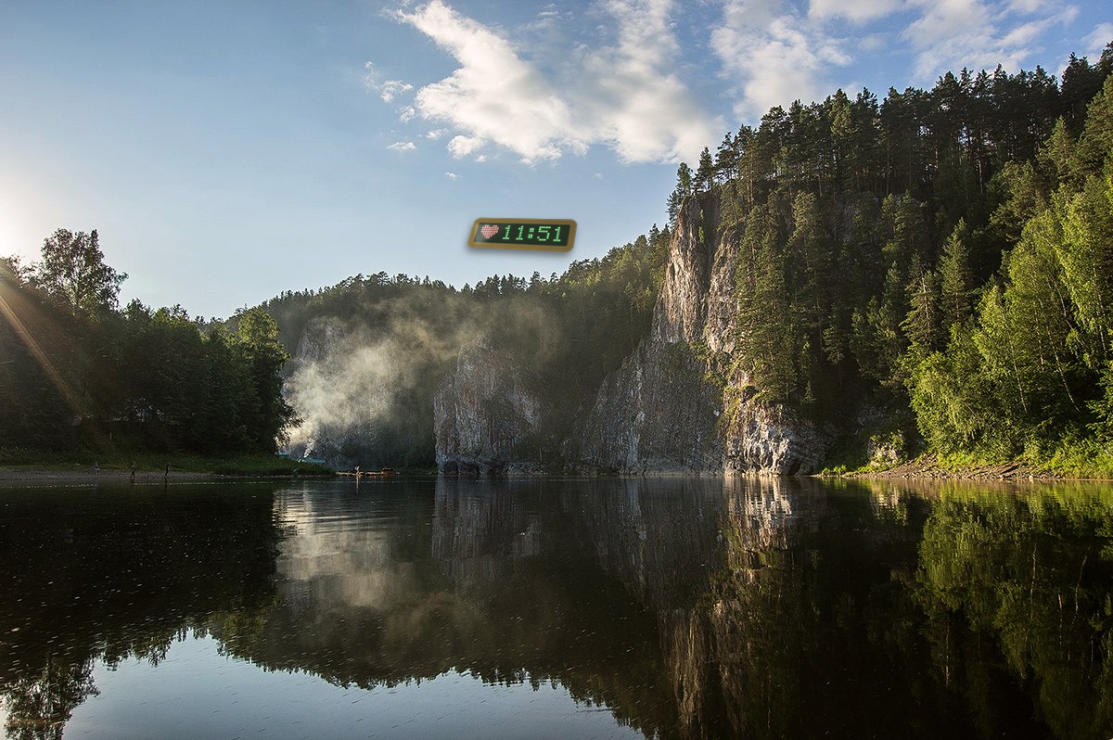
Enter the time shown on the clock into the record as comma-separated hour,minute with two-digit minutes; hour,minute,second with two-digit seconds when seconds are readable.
11,51
